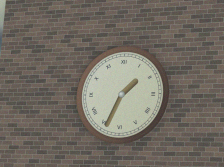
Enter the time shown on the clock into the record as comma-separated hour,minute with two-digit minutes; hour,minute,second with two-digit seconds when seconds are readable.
1,34
